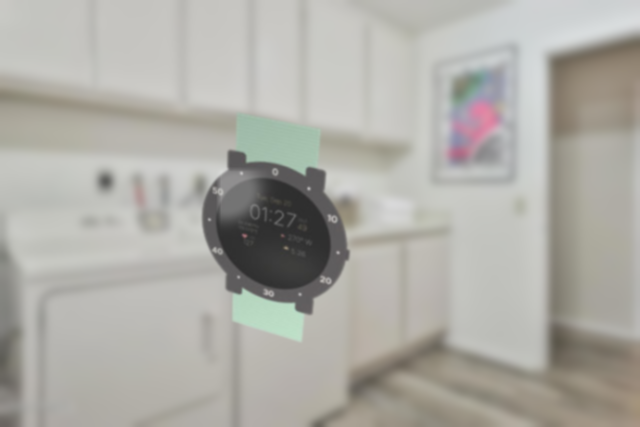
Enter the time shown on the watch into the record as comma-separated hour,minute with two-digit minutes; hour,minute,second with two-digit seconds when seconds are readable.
1,27
